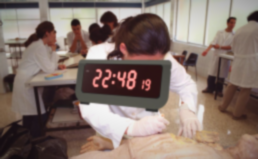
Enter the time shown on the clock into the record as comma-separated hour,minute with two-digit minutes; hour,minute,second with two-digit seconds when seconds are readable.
22,48
